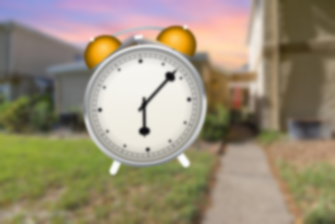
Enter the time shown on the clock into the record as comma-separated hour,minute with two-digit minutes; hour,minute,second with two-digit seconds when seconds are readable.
6,08
